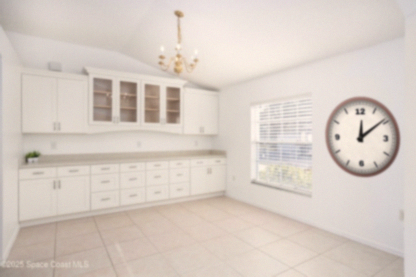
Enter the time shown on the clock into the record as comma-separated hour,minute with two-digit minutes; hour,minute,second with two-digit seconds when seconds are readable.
12,09
